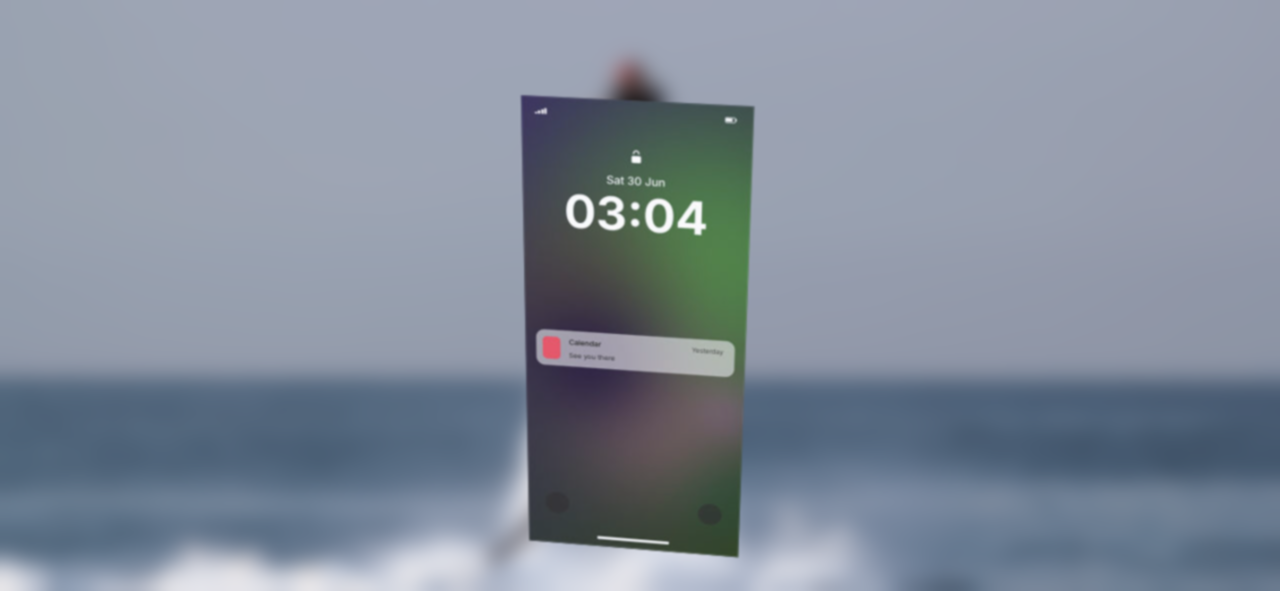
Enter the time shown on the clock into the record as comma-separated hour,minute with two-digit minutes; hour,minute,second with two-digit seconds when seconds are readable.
3,04
